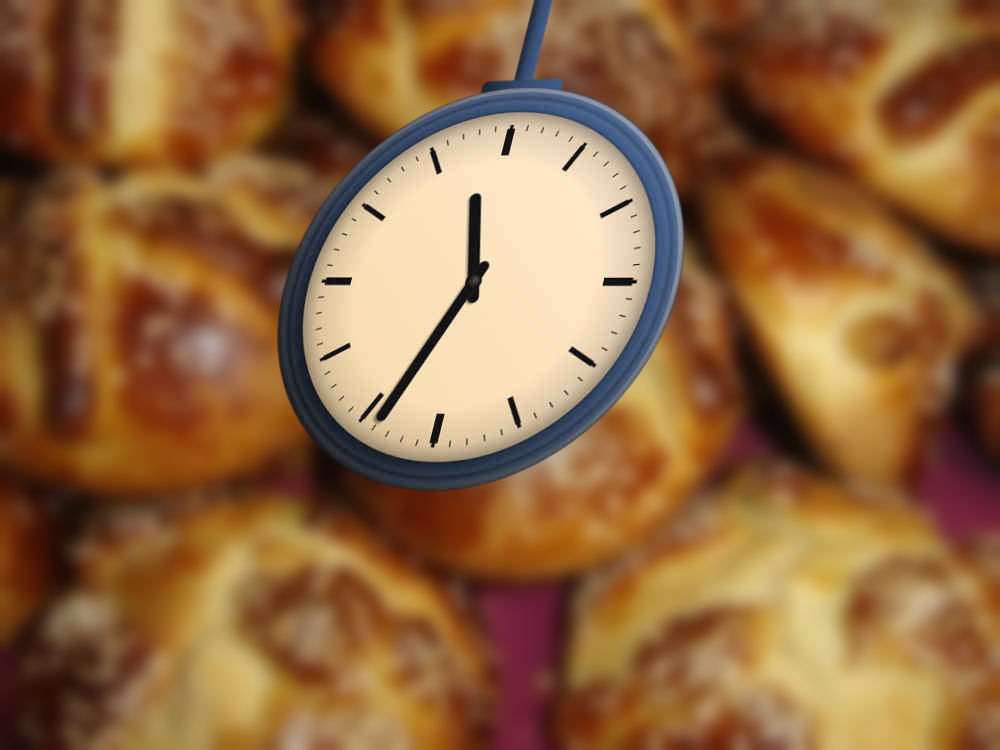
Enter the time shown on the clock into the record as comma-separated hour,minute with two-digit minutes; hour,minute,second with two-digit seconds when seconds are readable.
11,34
